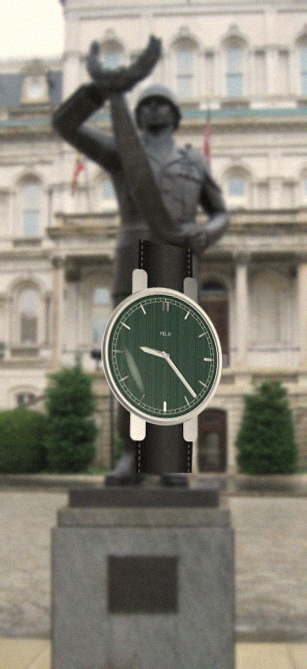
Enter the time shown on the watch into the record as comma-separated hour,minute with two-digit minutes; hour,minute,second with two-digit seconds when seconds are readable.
9,23
